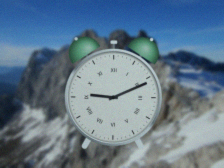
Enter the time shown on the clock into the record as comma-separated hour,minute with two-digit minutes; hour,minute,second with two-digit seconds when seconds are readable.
9,11
